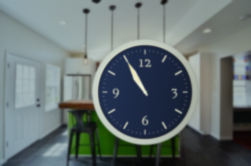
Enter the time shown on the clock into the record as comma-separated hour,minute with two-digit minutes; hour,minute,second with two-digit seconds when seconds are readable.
10,55
